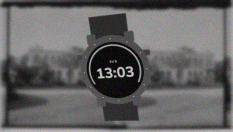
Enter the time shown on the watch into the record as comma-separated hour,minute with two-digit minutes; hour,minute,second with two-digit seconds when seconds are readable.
13,03
